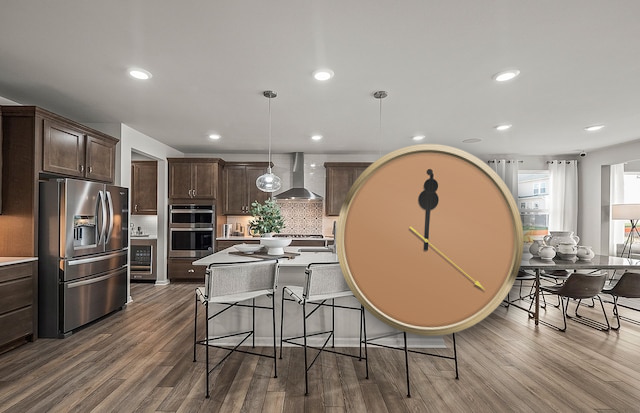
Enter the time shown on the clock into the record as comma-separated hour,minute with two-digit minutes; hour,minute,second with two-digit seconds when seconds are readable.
12,00,21
